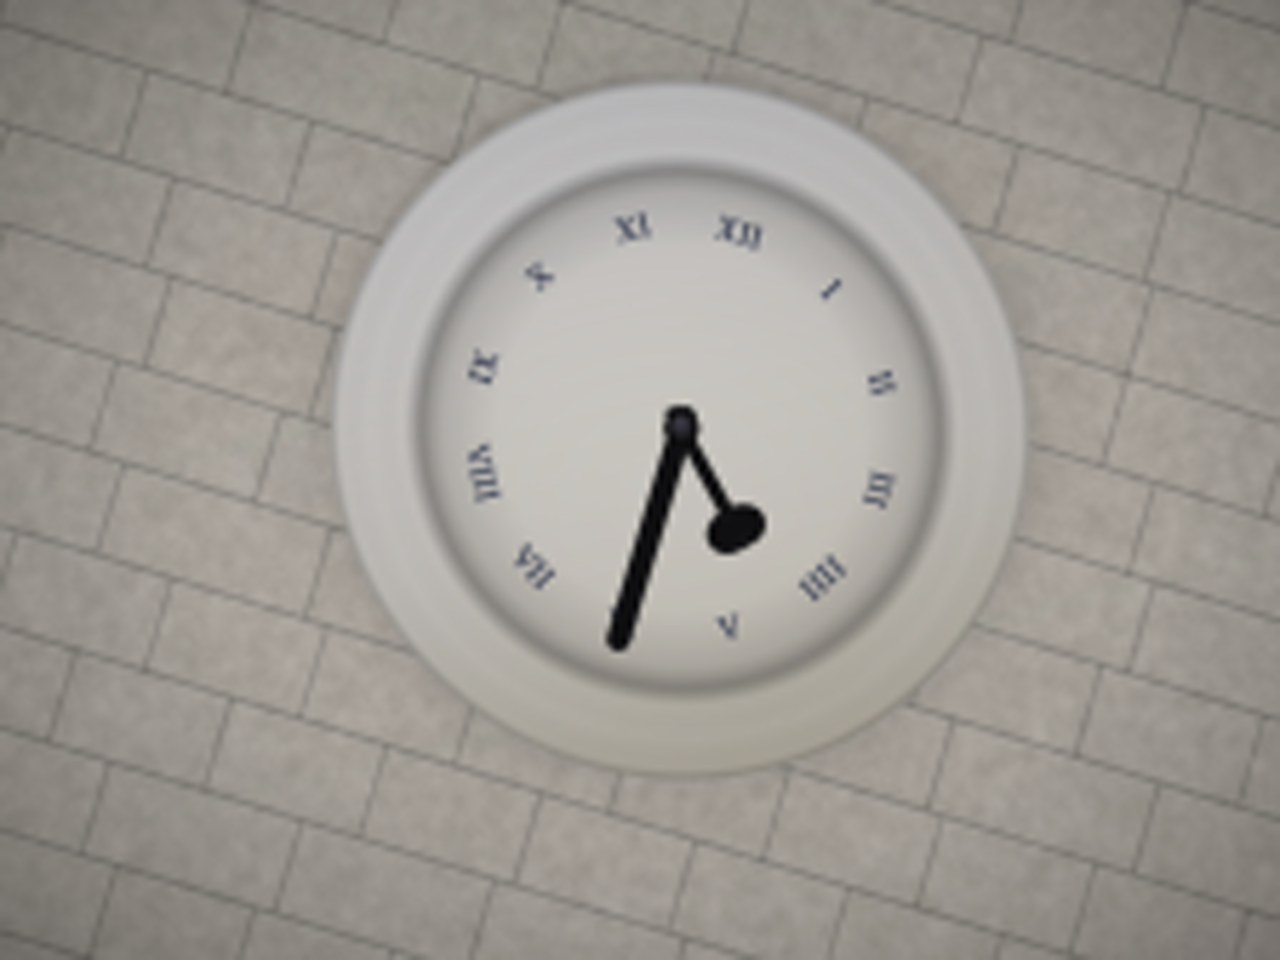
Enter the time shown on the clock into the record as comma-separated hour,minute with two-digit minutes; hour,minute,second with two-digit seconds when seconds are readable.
4,30
